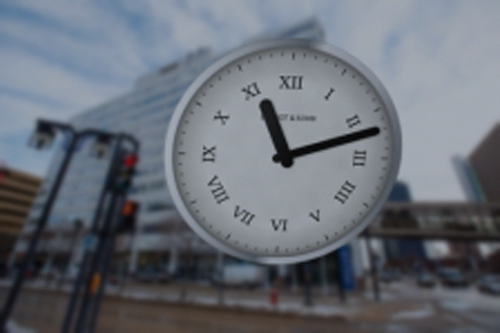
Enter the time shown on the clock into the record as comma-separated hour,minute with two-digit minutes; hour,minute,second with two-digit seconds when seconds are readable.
11,12
